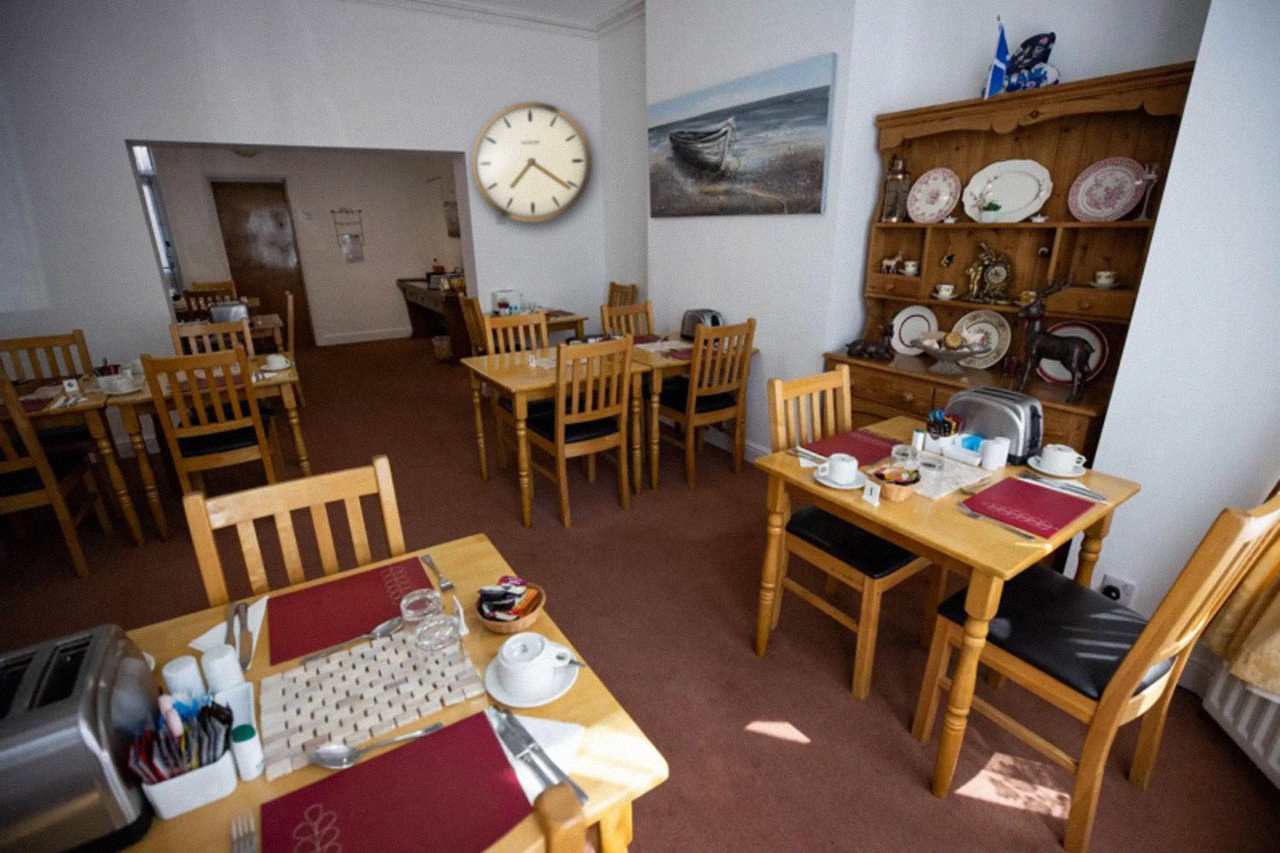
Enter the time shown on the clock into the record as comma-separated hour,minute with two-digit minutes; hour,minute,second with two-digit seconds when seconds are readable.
7,21
